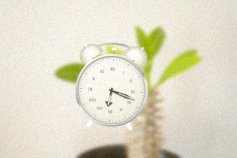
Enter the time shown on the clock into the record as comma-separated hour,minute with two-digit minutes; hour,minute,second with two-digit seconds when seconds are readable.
6,18
